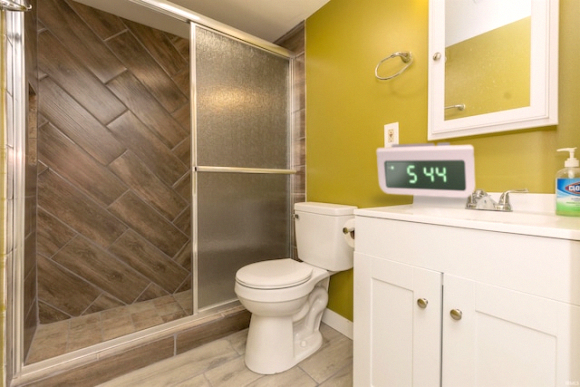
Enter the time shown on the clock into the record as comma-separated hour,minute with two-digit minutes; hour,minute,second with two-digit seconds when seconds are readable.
5,44
